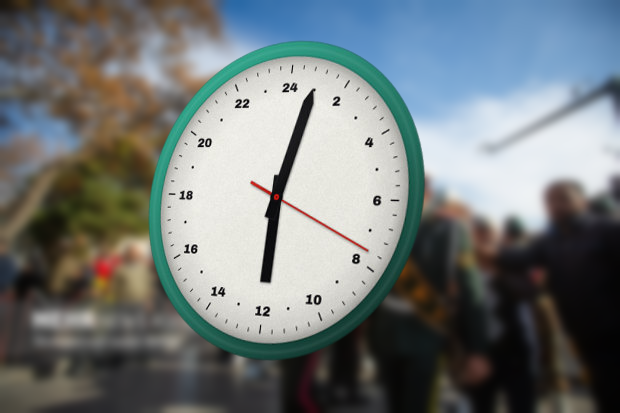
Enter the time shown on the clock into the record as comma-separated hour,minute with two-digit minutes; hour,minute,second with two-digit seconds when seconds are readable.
12,02,19
